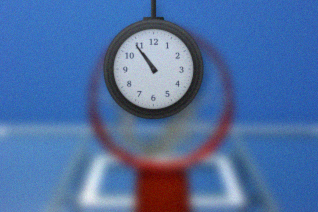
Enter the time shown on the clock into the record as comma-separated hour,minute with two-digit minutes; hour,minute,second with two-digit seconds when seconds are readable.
10,54
